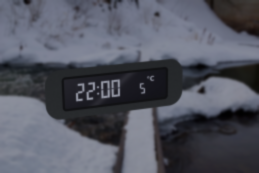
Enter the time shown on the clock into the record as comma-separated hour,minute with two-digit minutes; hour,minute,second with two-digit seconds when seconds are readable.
22,00
